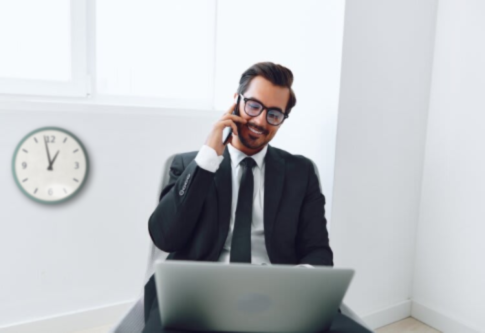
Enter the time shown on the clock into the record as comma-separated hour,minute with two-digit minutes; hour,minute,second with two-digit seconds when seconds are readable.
12,58
